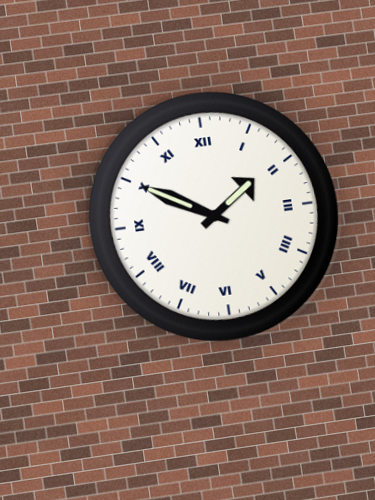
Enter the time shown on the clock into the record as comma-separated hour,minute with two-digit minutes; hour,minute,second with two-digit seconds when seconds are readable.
1,50
